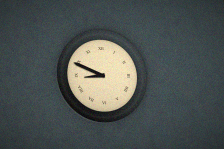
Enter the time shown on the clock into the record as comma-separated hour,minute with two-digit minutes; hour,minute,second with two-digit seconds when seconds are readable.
8,49
